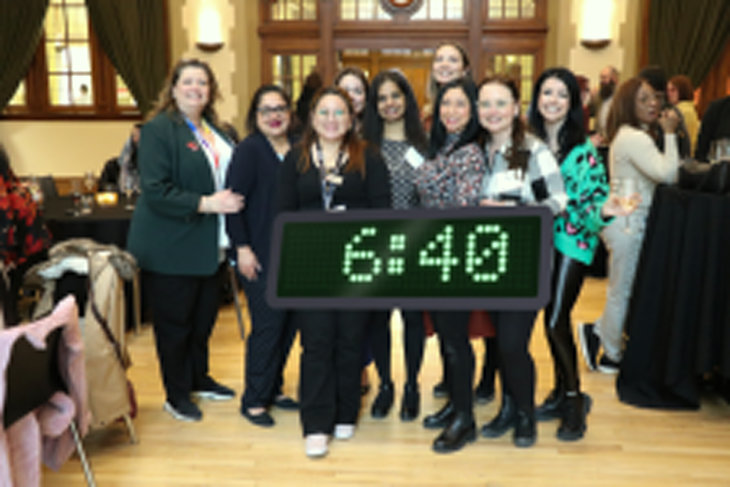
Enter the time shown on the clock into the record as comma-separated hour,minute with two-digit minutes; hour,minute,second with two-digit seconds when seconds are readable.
6,40
